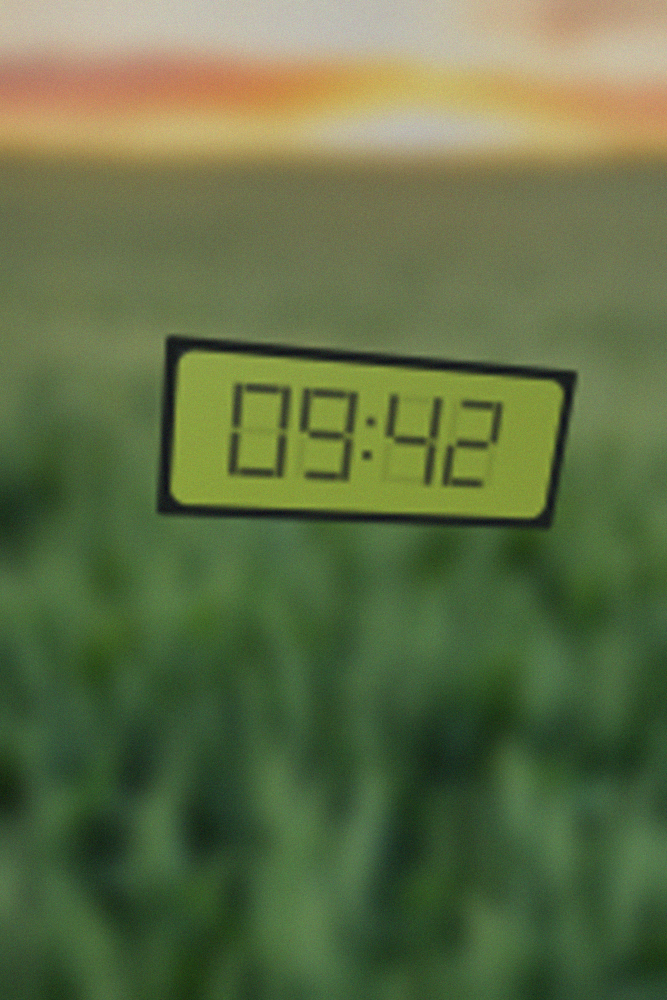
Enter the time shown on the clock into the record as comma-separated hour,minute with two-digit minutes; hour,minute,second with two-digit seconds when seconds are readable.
9,42
